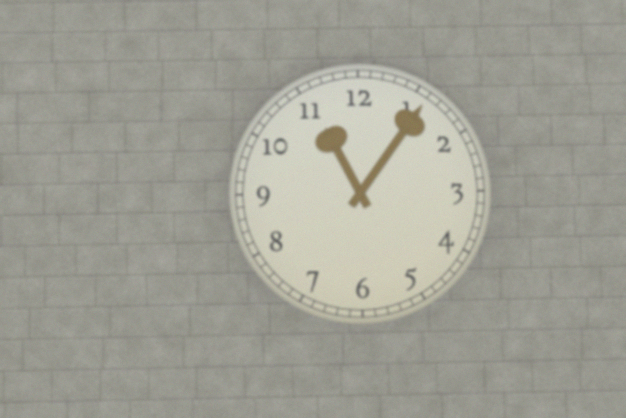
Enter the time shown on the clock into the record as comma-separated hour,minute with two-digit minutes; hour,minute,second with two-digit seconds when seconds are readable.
11,06
